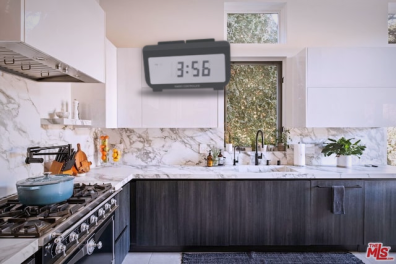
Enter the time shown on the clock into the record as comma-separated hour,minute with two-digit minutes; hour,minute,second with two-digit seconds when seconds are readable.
3,56
